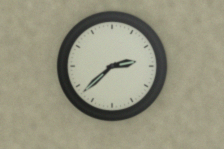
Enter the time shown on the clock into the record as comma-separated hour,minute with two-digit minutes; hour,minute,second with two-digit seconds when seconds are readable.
2,38
